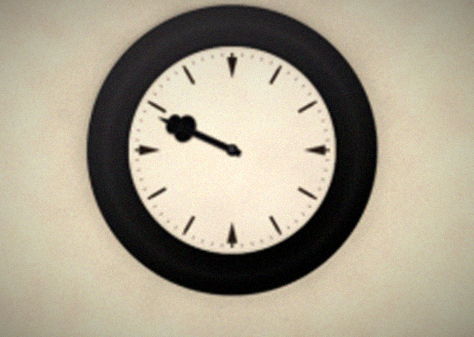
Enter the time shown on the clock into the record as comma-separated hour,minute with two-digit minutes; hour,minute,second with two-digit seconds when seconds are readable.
9,49
